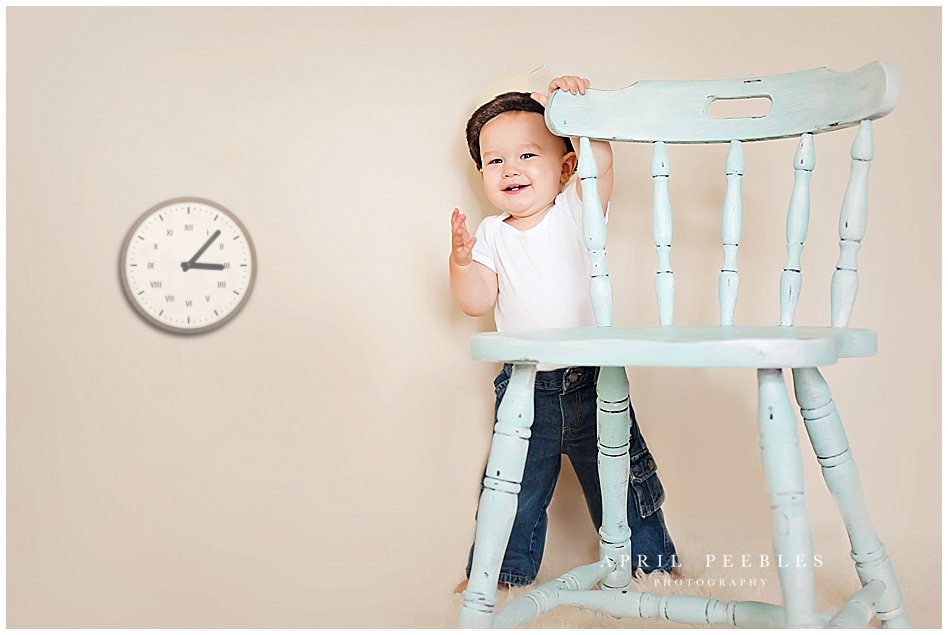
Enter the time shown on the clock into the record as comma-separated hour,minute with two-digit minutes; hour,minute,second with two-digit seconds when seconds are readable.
3,07
